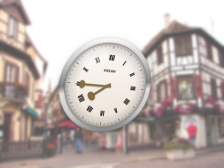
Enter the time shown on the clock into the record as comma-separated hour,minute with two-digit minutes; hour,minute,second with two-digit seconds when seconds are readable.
7,45
